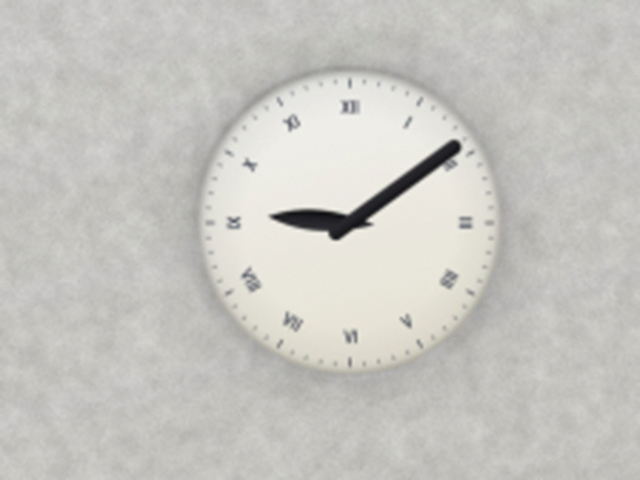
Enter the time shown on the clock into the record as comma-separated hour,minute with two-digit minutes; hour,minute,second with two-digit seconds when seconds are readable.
9,09
